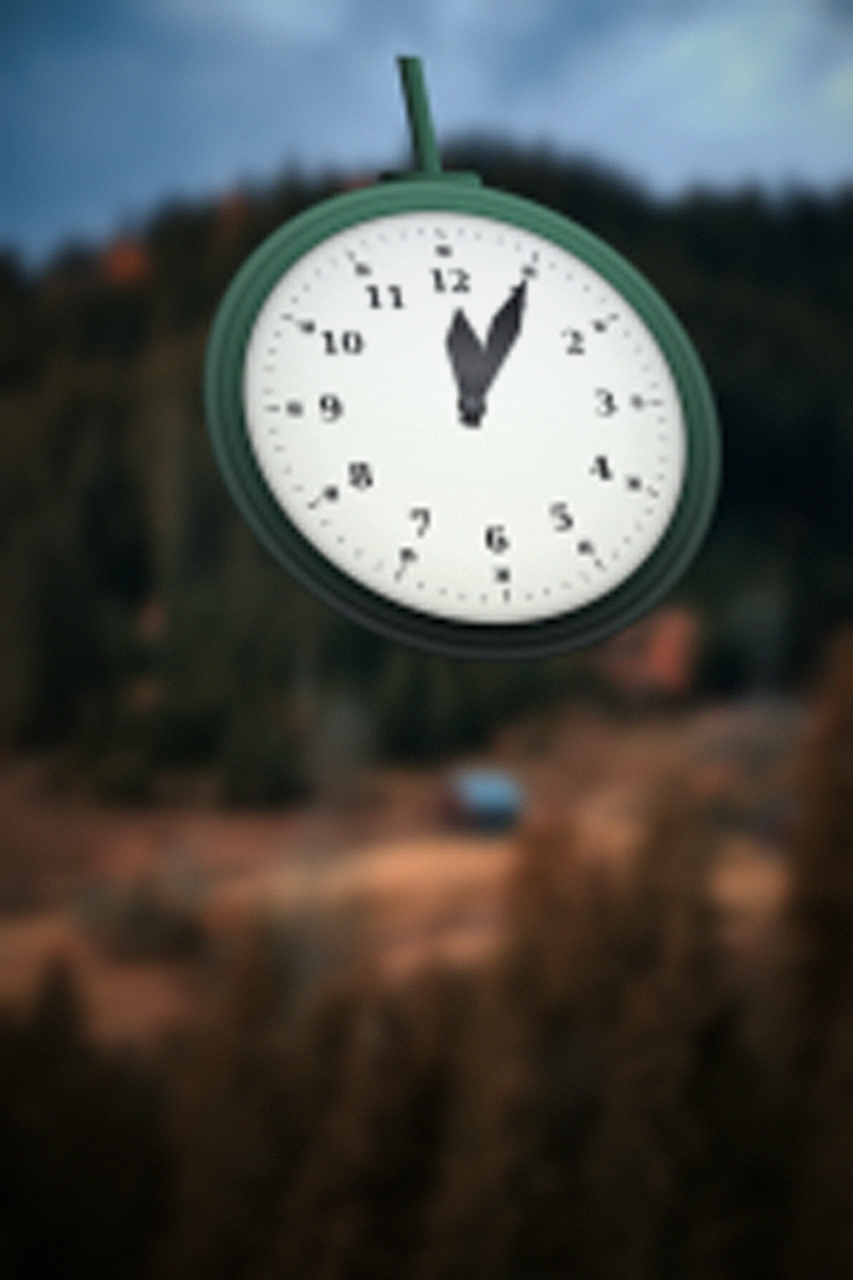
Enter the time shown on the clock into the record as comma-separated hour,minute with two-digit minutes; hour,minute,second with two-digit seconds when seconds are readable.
12,05
